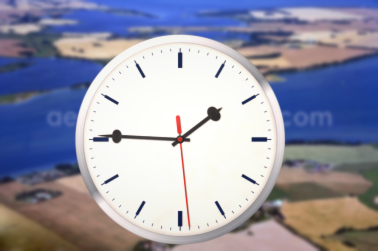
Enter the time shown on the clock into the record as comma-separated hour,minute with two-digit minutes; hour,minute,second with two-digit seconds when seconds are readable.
1,45,29
